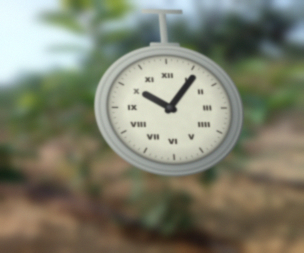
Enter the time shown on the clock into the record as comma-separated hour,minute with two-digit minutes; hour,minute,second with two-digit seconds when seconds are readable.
10,06
